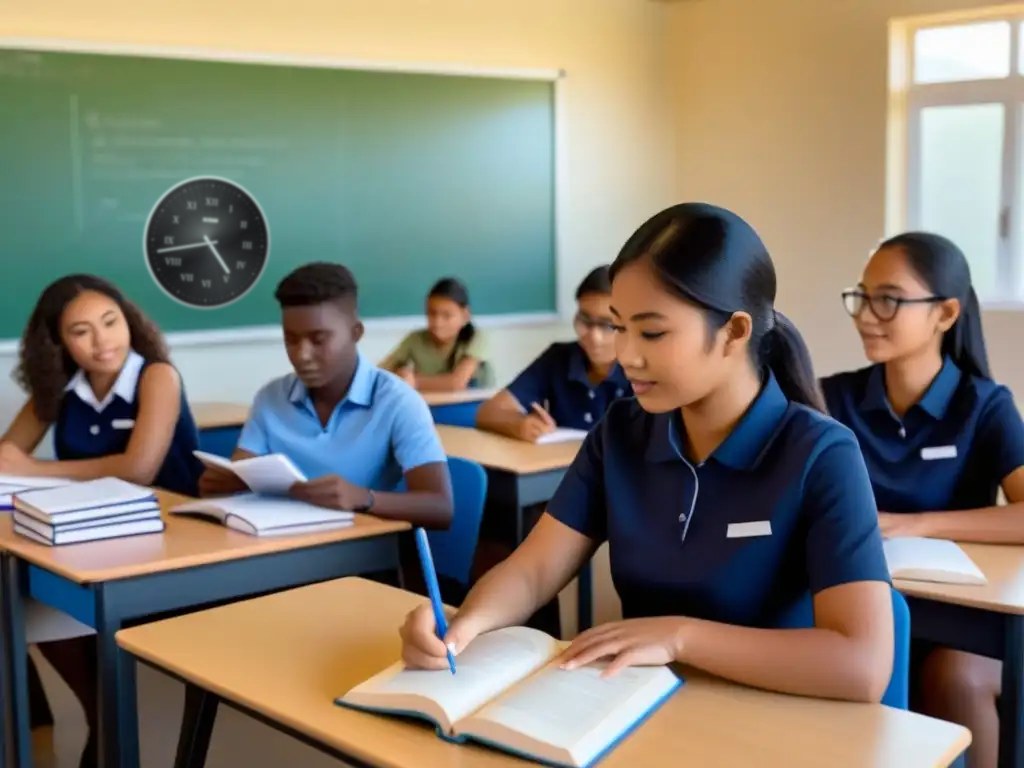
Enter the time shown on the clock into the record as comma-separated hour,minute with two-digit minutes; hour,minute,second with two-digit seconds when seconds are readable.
4,43
